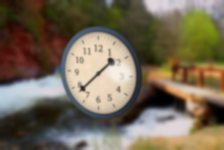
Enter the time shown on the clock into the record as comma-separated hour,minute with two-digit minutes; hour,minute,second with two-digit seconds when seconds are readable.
1,38
